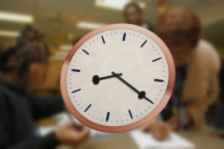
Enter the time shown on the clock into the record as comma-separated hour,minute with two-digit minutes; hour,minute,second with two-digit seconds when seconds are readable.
8,20
